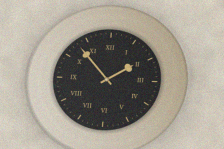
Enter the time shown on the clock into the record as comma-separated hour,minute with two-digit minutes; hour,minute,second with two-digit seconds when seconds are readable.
1,53
